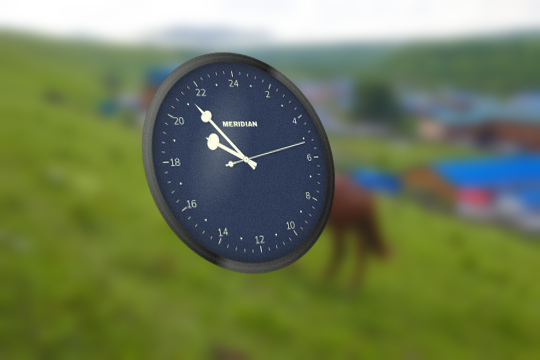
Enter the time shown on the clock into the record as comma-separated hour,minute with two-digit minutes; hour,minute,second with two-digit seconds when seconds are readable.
19,53,13
